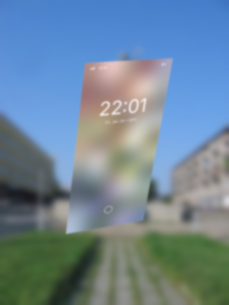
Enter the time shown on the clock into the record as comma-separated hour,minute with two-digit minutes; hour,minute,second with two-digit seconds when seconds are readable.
22,01
